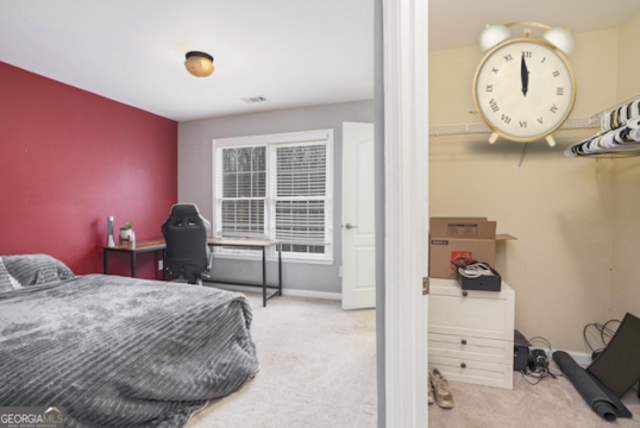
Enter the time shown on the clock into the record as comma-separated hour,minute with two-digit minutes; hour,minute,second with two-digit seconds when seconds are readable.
11,59
